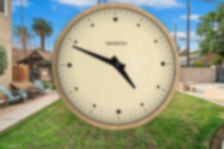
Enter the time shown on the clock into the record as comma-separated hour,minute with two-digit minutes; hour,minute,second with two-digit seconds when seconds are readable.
4,49
